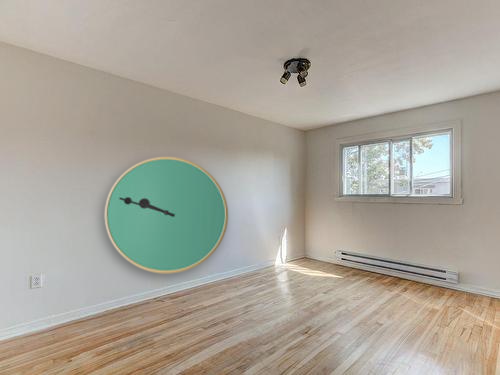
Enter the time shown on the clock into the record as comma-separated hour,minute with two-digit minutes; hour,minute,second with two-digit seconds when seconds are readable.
9,48
